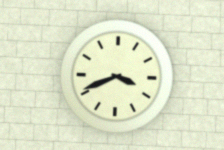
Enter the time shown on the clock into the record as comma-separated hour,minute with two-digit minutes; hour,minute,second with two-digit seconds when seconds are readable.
3,41
